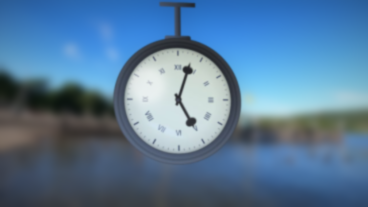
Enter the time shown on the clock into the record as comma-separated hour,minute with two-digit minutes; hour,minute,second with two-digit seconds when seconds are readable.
5,03
